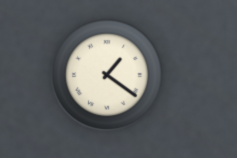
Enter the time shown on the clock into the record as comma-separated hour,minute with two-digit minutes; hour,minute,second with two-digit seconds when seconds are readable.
1,21
